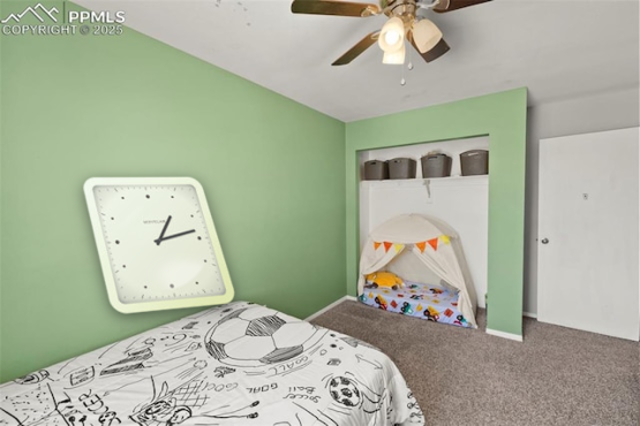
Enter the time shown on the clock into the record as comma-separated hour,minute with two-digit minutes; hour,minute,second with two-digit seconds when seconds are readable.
1,13
